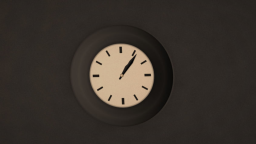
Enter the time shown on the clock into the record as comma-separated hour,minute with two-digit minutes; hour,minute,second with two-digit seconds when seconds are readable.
1,06
